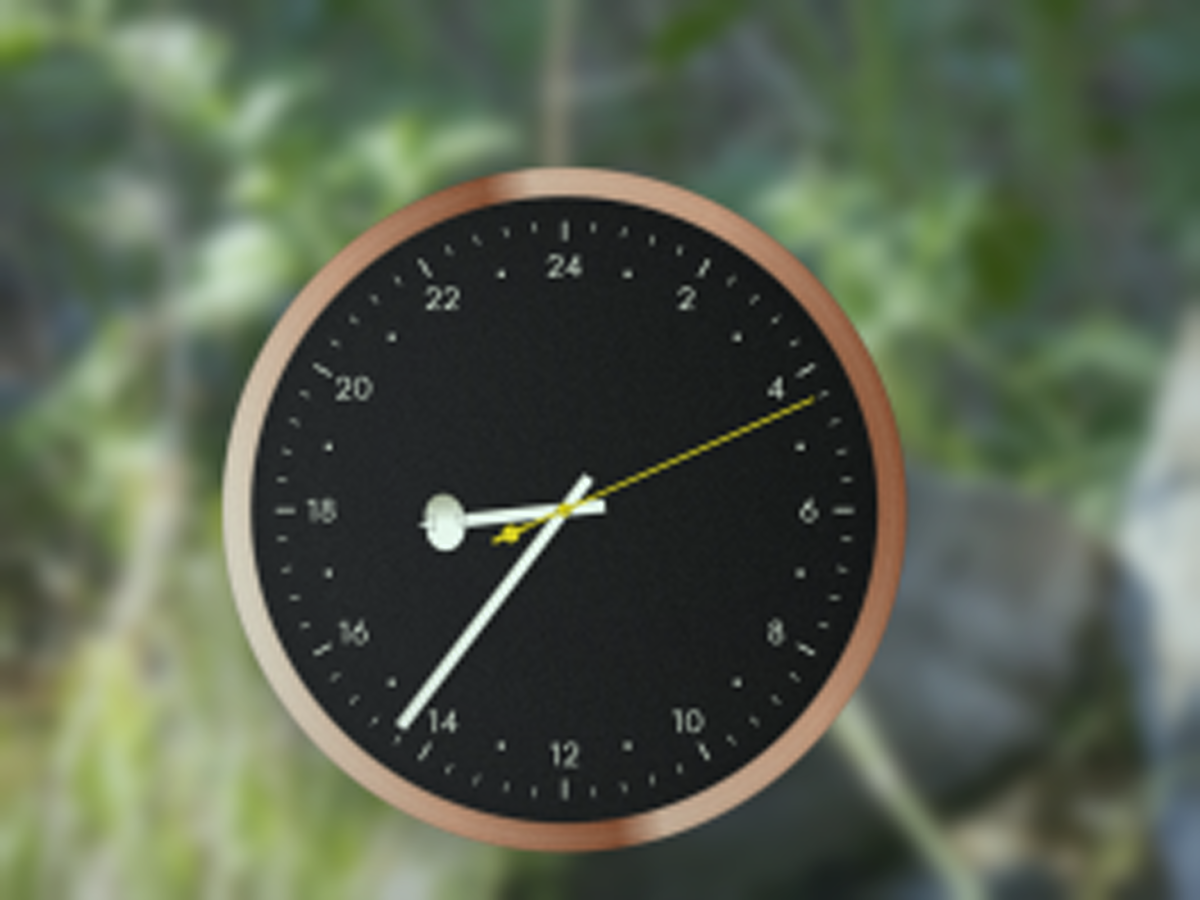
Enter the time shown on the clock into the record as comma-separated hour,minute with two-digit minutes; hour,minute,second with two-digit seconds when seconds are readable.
17,36,11
